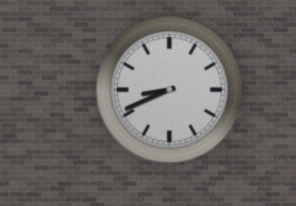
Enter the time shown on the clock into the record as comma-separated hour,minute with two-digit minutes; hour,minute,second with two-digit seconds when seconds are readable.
8,41
